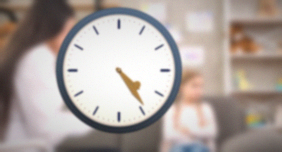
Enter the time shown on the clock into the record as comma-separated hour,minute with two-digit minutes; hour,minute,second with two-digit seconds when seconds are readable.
4,24
